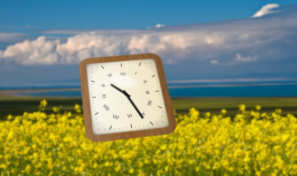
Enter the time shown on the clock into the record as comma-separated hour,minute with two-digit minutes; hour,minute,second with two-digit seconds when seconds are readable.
10,26
